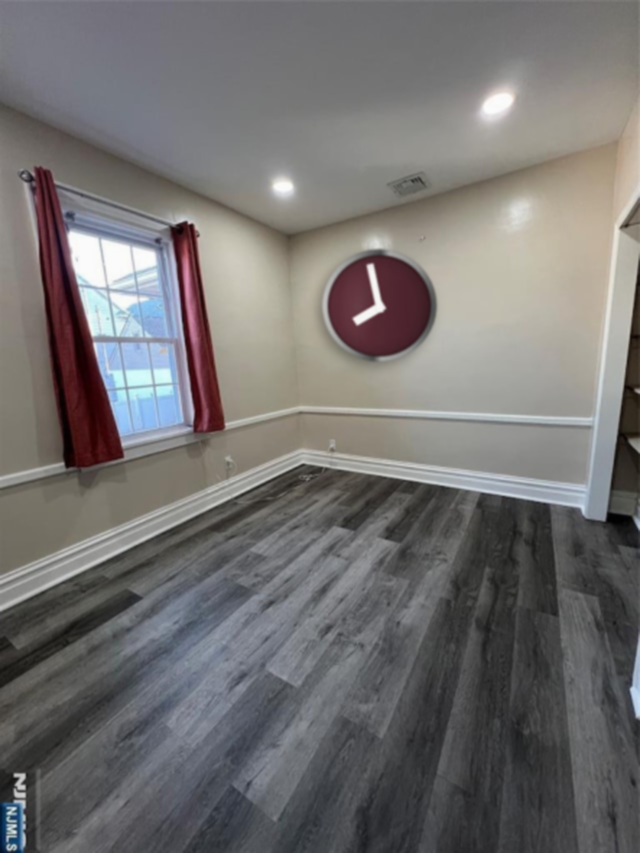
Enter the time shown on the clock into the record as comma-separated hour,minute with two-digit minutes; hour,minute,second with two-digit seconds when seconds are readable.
7,58
